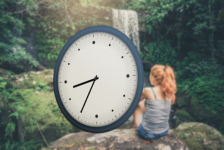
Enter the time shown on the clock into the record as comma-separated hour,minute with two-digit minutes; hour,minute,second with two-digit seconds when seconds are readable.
8,35
